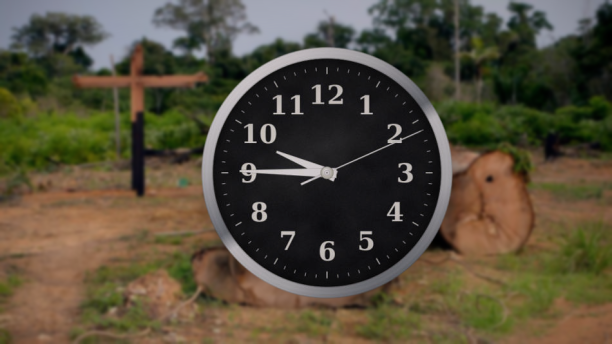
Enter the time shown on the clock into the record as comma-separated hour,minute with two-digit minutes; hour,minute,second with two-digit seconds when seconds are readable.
9,45,11
